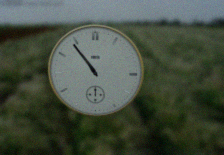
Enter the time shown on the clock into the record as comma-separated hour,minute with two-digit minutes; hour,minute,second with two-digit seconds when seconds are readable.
10,54
